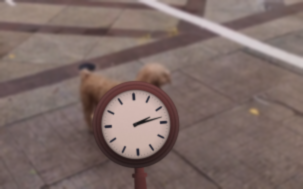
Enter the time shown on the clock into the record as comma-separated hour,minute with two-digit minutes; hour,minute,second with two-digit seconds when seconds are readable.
2,13
